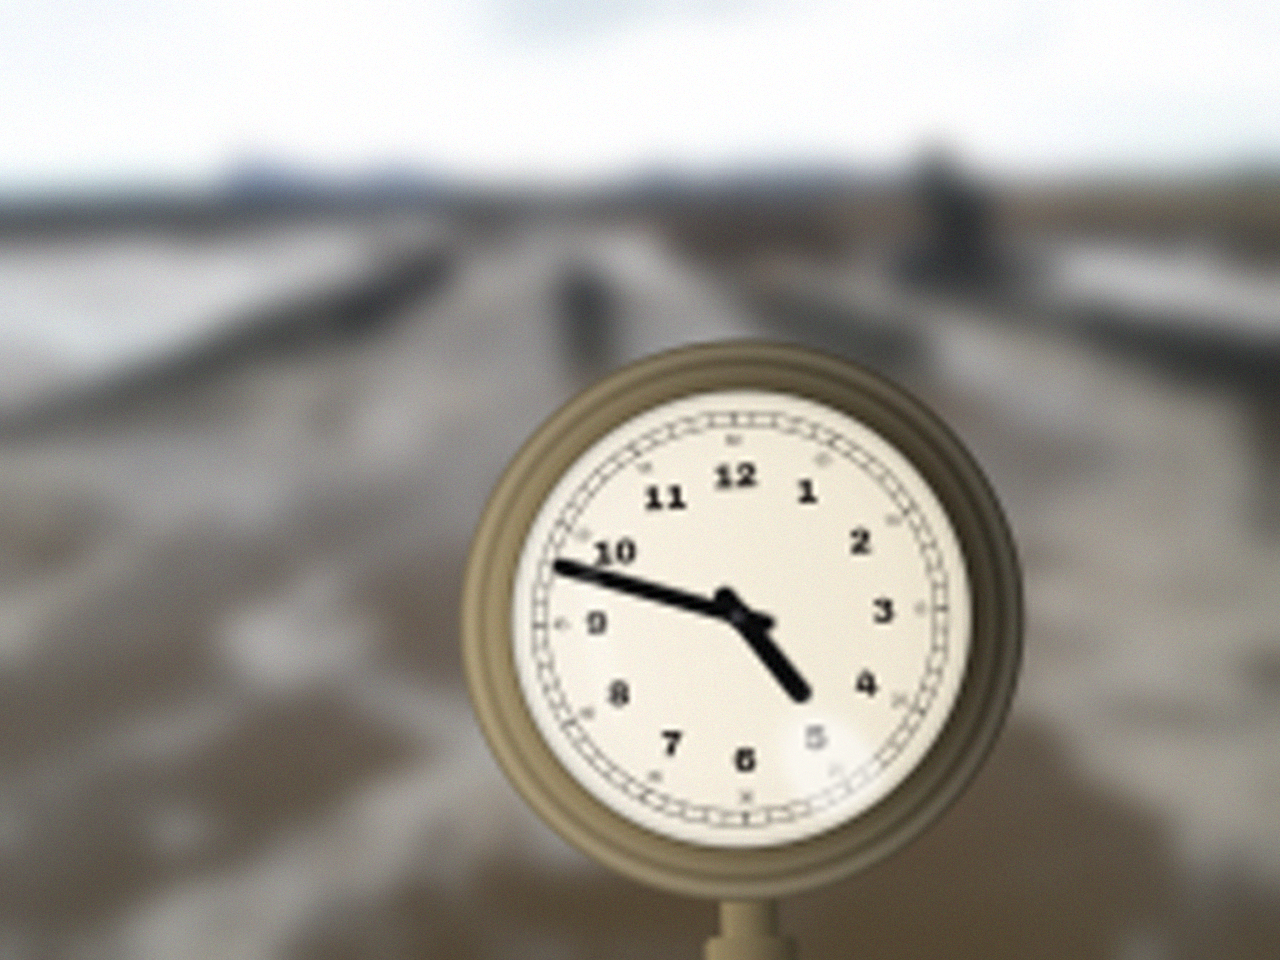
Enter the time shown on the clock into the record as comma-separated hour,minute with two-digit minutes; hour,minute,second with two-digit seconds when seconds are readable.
4,48
